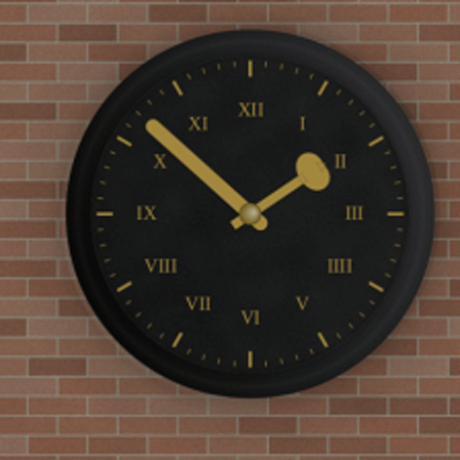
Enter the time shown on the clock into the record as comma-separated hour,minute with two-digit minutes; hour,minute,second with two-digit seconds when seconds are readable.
1,52
